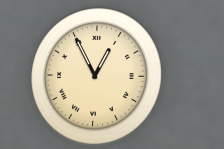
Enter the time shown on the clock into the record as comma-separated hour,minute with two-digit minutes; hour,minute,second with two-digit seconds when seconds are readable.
12,55
